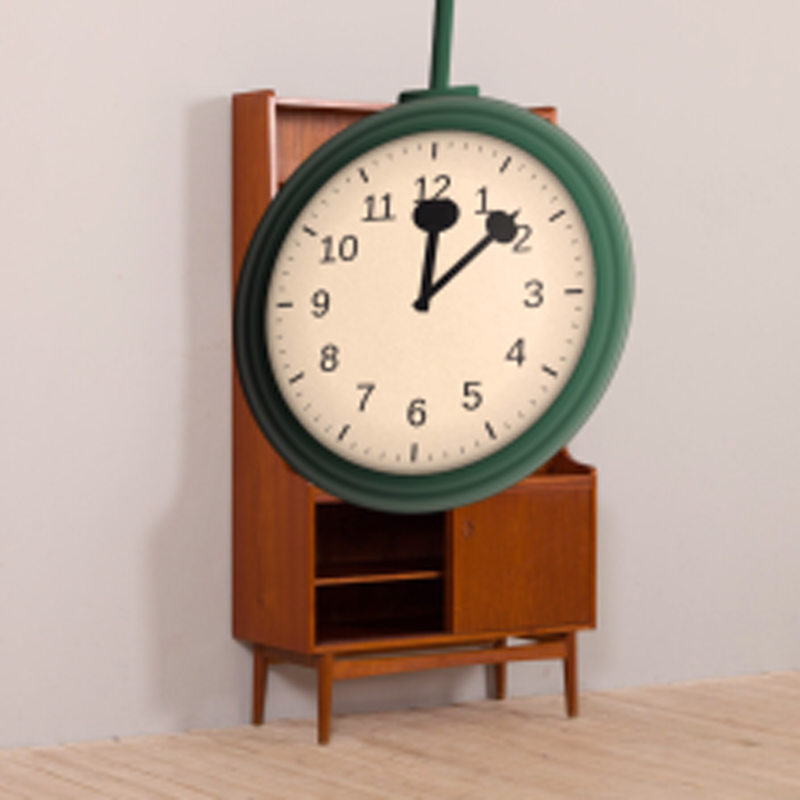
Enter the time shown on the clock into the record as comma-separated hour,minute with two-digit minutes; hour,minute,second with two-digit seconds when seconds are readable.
12,08
